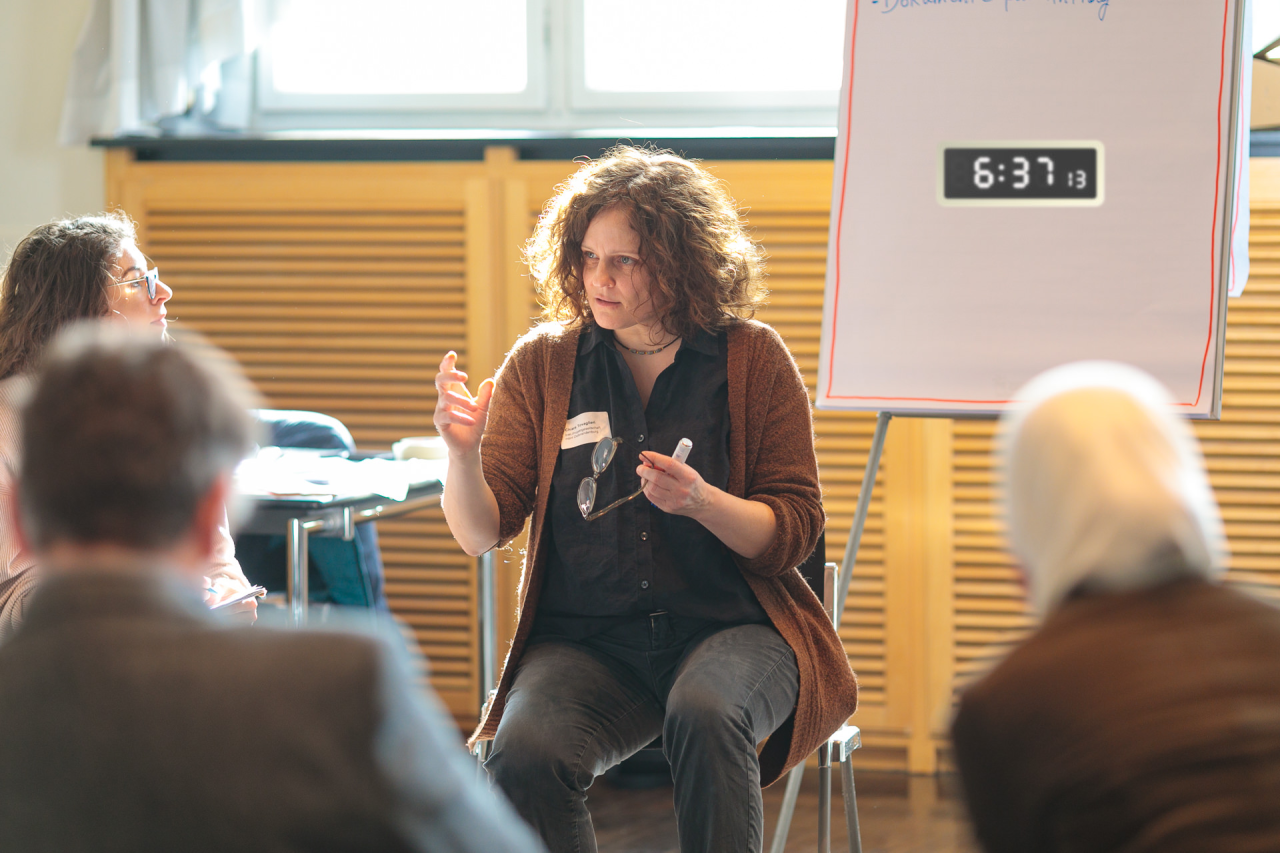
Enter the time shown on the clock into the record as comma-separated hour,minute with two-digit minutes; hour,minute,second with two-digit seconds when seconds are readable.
6,37,13
